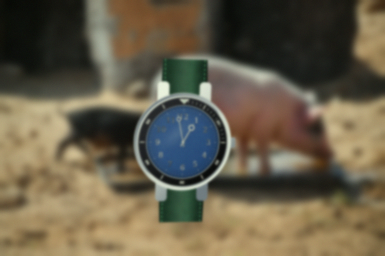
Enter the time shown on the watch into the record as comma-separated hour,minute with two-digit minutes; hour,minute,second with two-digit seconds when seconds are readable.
12,58
